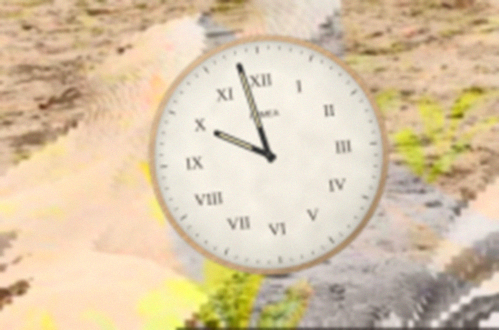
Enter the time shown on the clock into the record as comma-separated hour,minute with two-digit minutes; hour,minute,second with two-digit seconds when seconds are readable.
9,58
